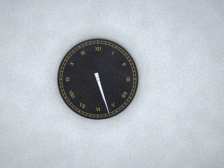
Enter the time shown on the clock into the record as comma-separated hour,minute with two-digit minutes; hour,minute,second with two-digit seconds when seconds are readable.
5,27
